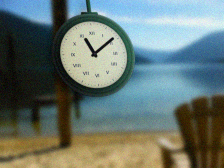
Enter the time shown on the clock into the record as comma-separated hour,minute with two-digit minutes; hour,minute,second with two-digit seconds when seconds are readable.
11,09
